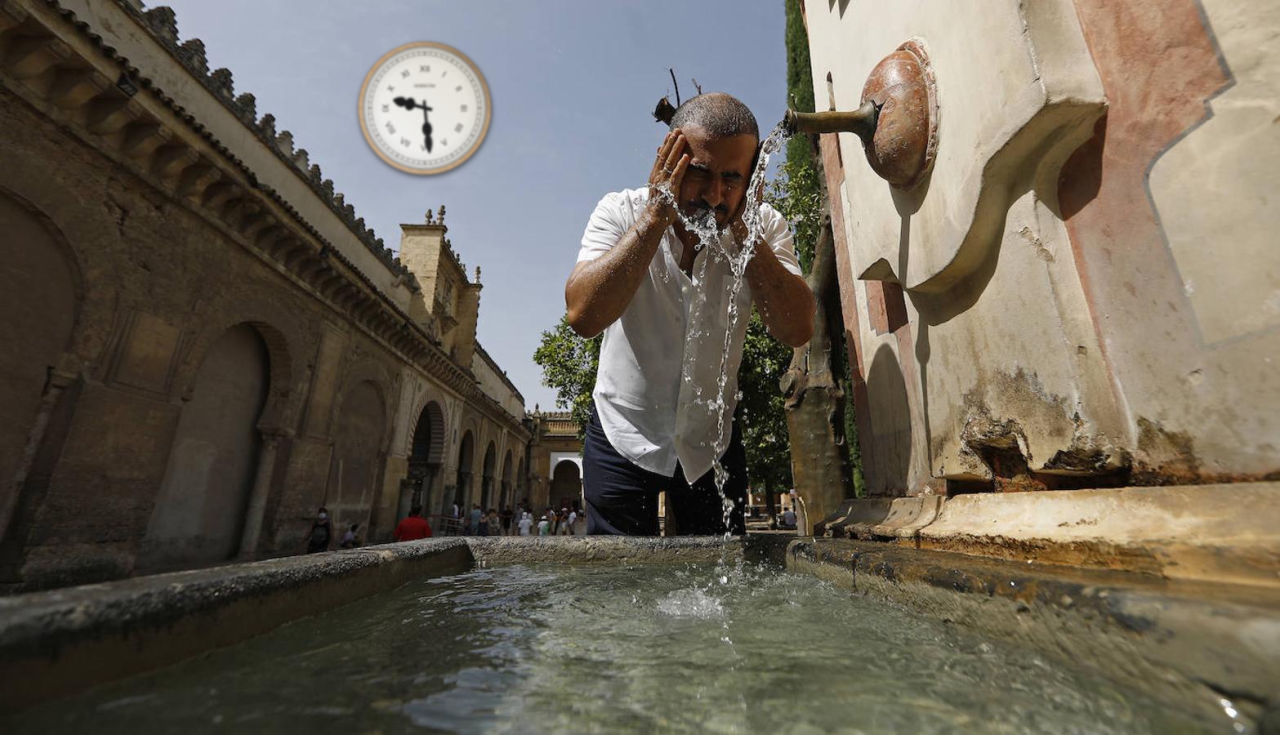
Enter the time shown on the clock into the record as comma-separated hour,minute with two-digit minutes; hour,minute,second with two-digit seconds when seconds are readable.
9,29
